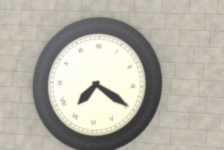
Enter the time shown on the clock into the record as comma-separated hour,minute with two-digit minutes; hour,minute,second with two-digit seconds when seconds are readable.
7,20
